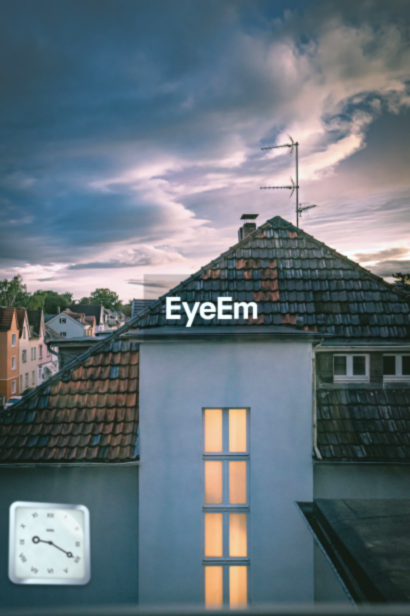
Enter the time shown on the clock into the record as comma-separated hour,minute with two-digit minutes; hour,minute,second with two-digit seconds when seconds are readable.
9,20
